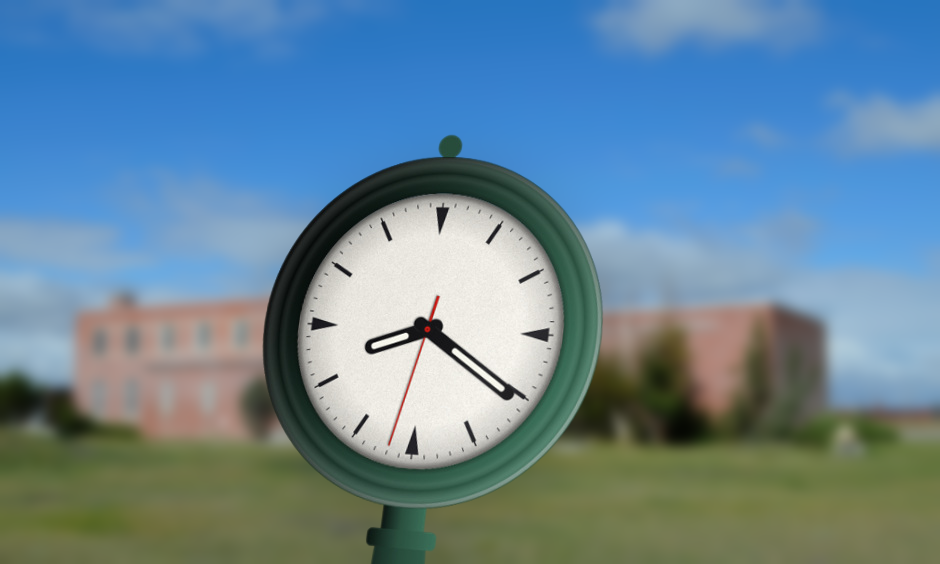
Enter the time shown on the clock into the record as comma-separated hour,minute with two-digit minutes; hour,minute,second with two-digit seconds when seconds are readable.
8,20,32
